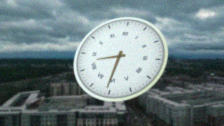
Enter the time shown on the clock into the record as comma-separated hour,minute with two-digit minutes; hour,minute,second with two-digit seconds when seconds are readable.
8,31
